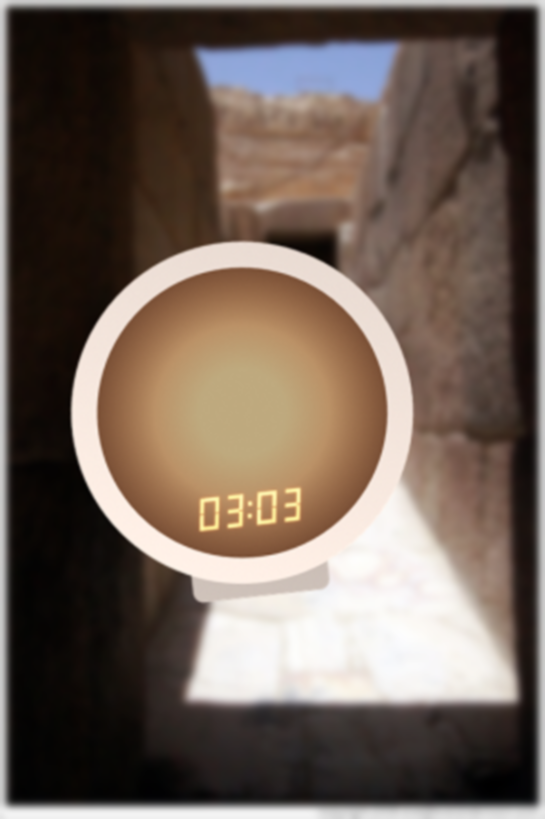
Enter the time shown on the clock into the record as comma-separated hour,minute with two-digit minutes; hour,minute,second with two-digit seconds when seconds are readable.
3,03
